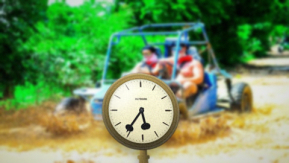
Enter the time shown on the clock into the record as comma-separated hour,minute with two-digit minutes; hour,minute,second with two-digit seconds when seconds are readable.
5,36
